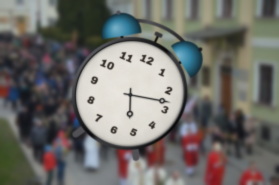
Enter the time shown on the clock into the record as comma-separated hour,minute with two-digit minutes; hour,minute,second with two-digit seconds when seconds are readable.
5,13
